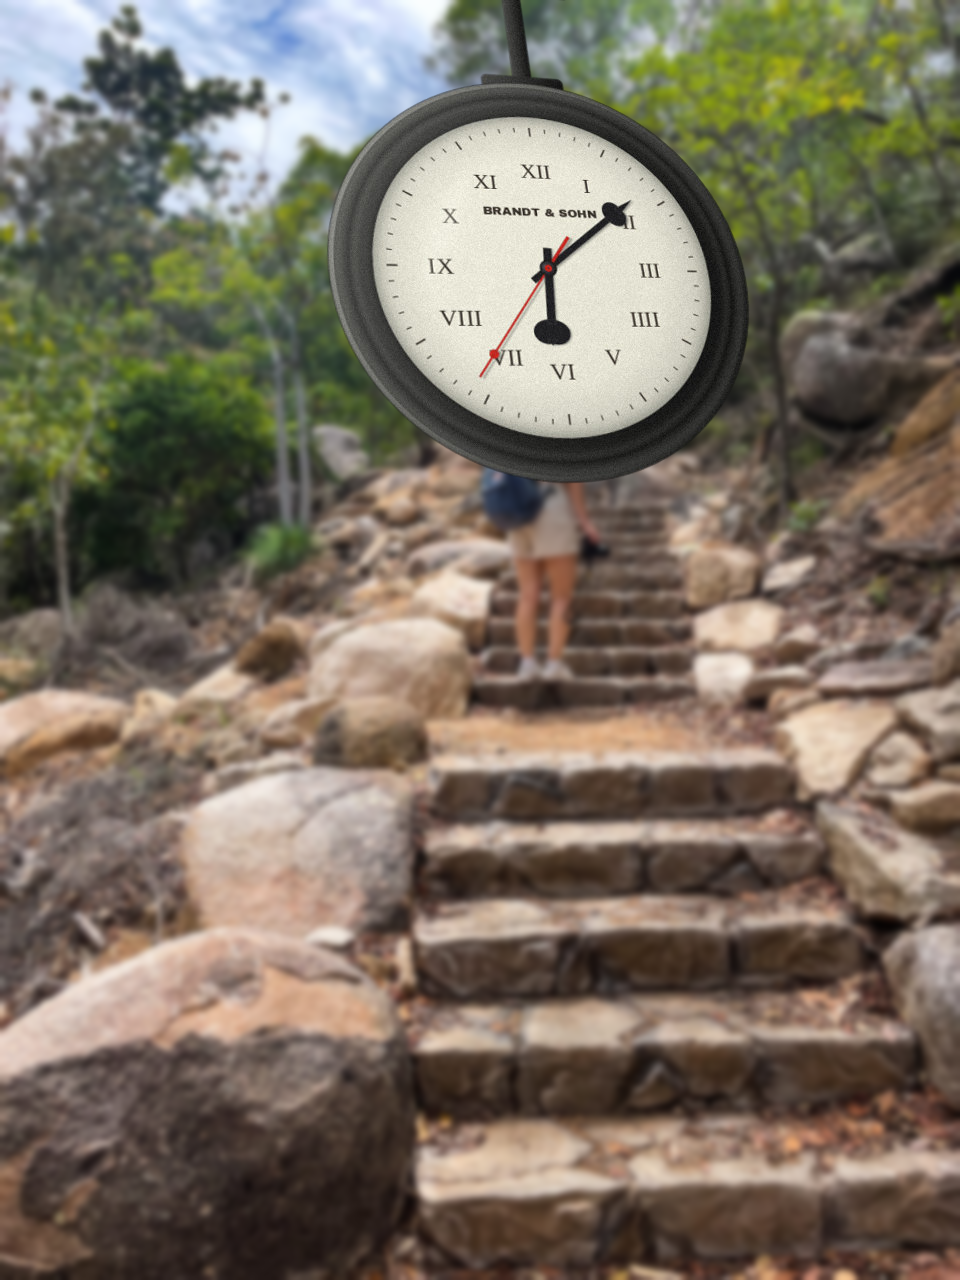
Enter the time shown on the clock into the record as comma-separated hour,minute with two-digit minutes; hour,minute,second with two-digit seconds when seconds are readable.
6,08,36
